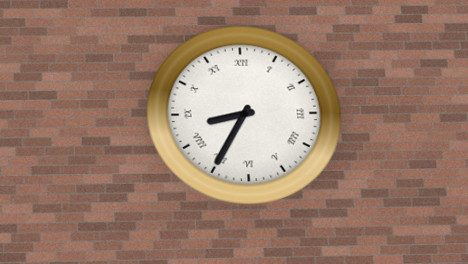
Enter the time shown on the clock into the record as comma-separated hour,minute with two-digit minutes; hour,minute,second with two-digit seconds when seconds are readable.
8,35
